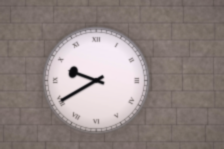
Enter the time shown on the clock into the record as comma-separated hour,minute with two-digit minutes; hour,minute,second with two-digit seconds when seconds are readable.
9,40
